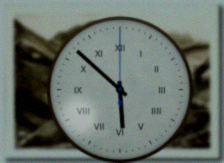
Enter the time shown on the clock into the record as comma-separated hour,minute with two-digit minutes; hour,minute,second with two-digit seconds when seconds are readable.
5,52,00
